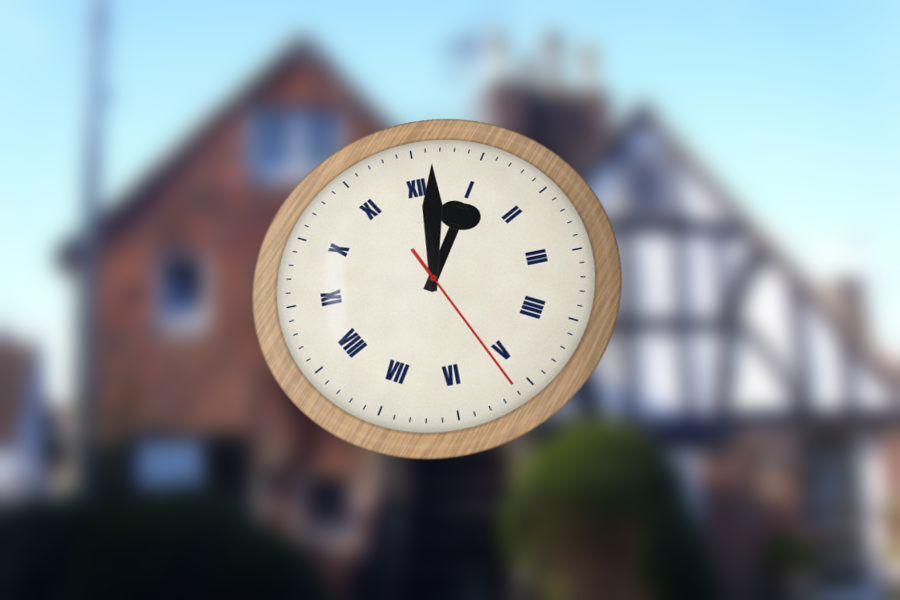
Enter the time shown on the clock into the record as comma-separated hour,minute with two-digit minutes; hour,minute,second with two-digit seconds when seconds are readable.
1,01,26
